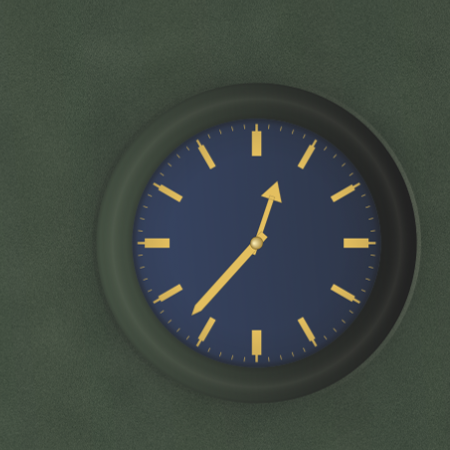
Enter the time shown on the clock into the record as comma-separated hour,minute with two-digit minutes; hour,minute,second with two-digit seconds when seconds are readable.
12,37
